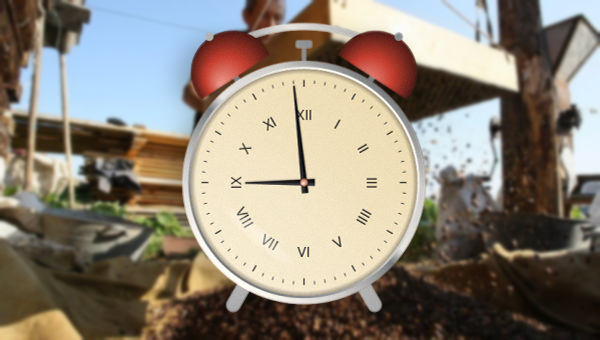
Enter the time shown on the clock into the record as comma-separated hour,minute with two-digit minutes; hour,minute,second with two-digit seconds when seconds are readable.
8,59
